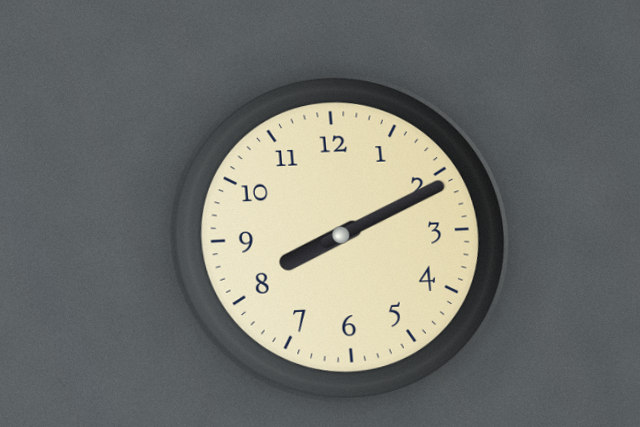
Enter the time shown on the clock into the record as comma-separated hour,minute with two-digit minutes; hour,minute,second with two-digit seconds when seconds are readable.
8,11
